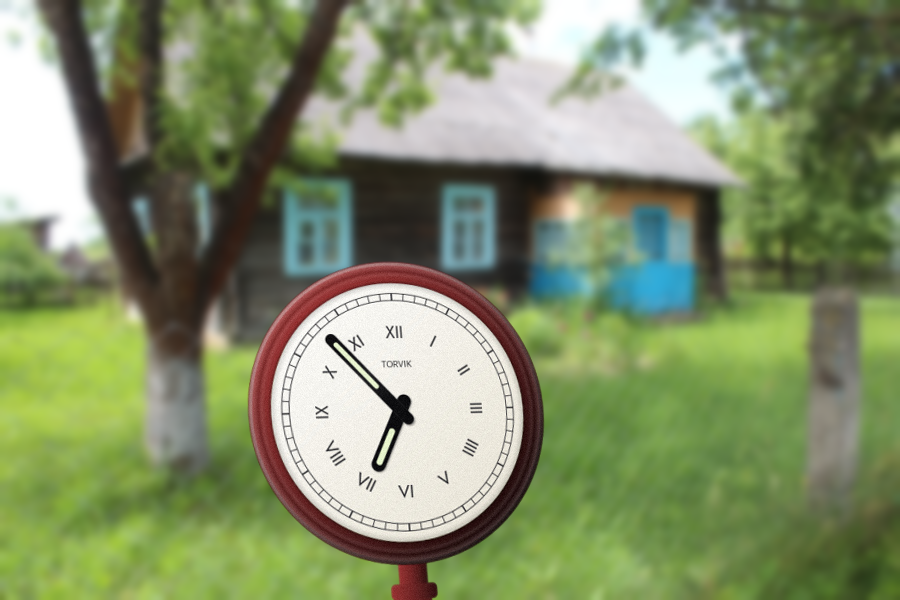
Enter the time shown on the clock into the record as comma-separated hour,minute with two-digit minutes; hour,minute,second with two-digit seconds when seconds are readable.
6,53
